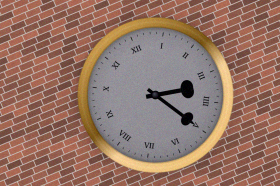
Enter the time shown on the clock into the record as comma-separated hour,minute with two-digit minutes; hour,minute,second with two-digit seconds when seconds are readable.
3,25
